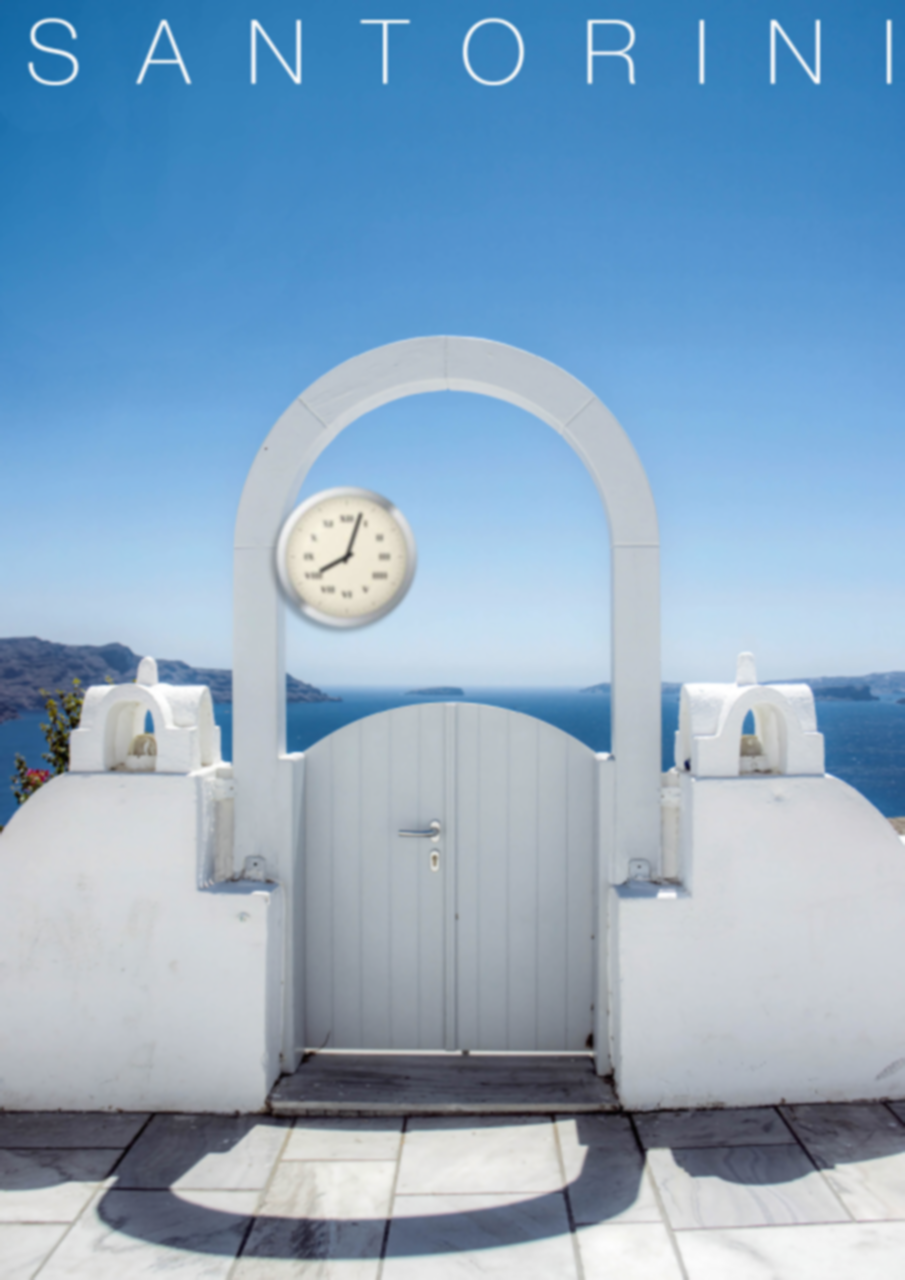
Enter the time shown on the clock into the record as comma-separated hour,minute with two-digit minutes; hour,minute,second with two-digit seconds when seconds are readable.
8,03
